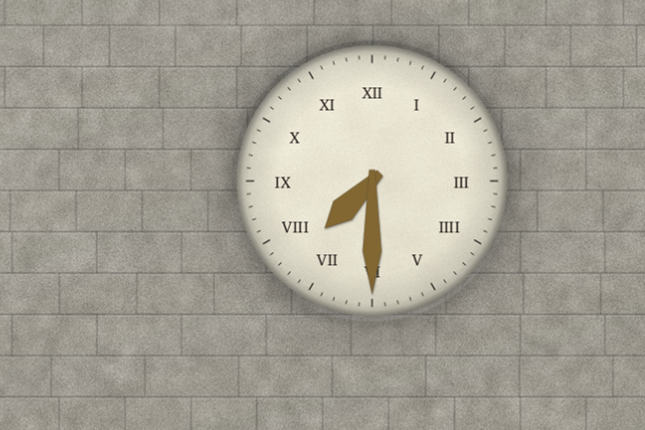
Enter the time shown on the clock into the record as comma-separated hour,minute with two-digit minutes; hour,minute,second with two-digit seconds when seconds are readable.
7,30
